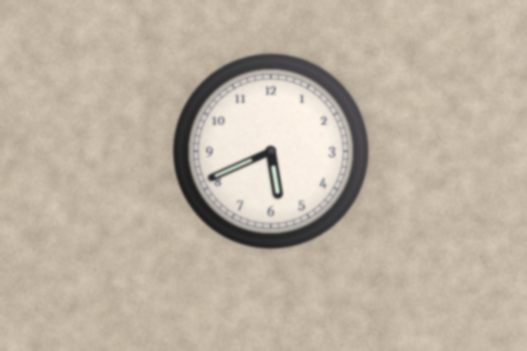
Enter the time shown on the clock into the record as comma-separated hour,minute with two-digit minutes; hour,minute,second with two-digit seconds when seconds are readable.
5,41
